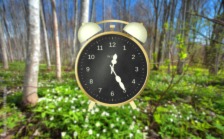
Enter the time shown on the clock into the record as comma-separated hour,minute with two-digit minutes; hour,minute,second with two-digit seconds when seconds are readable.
12,25
